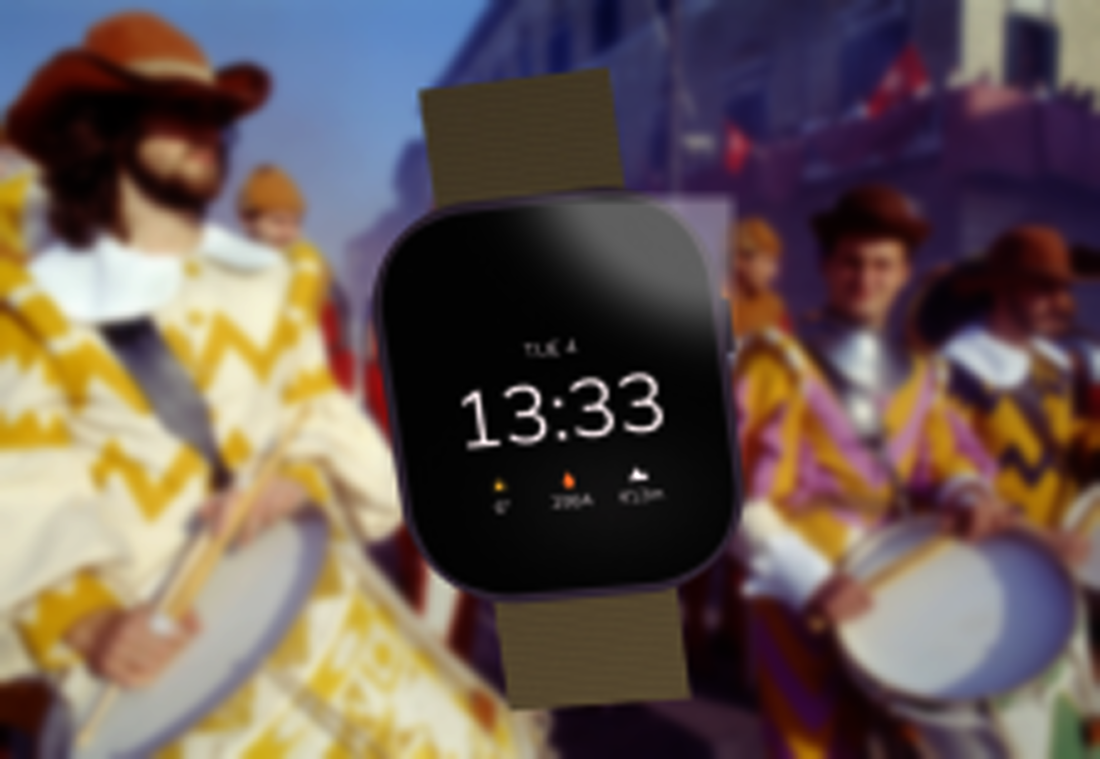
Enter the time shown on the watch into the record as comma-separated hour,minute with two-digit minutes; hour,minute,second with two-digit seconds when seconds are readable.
13,33
